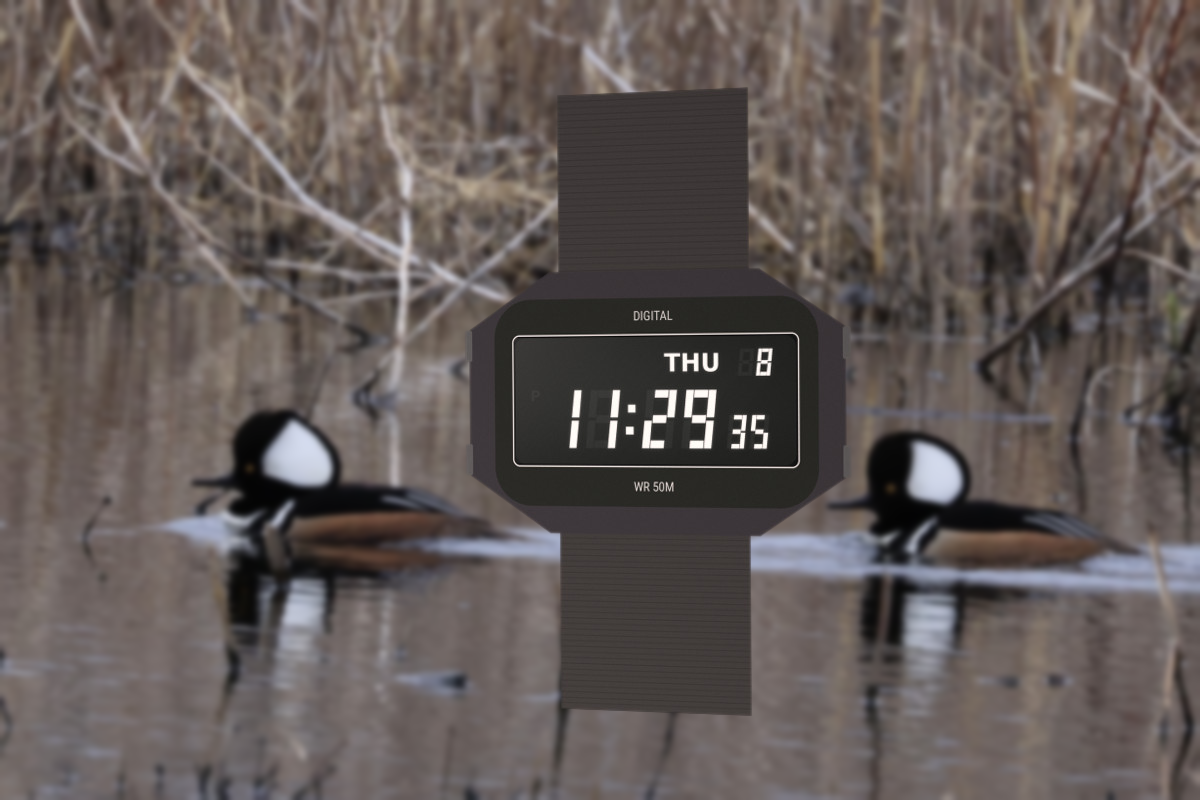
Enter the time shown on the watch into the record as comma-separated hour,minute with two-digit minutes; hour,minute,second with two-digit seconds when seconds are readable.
11,29,35
